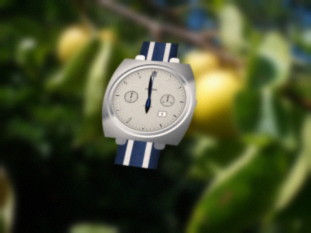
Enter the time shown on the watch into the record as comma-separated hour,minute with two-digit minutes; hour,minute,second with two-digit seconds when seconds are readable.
5,59
